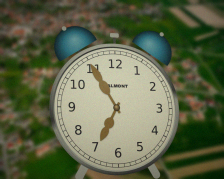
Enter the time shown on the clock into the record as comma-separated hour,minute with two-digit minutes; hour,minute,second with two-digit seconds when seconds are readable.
6,55
